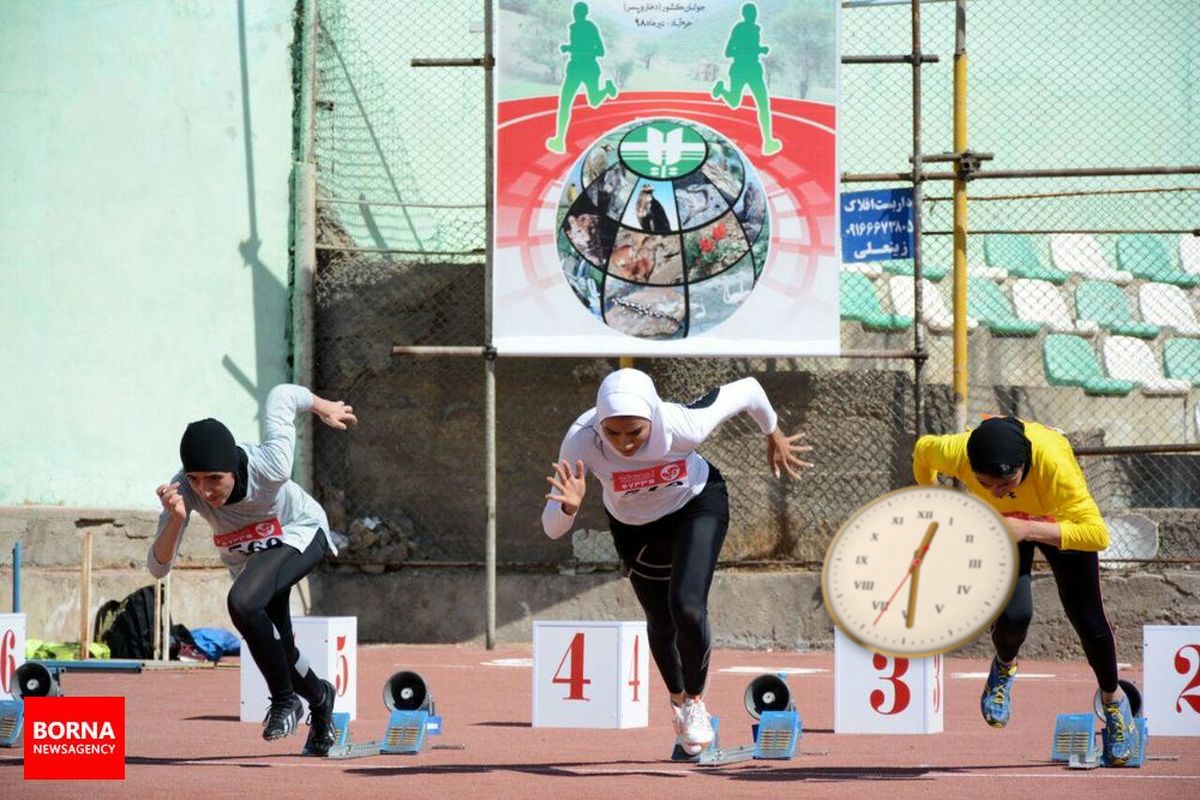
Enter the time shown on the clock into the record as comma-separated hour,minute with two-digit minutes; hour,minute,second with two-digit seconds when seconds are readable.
12,29,34
